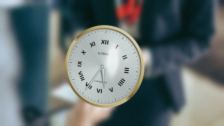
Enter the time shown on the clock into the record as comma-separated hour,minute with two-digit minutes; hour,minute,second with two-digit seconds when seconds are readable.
5,35
